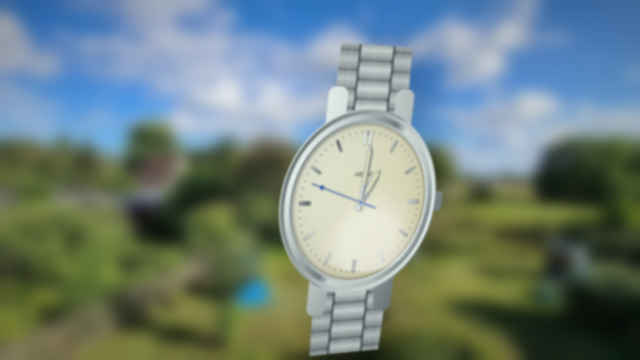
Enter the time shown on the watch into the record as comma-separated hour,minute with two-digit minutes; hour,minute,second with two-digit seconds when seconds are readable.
1,00,48
